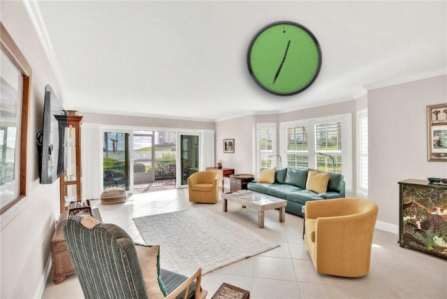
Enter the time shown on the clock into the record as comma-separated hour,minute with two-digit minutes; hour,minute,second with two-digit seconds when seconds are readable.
12,34
